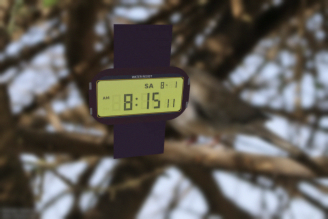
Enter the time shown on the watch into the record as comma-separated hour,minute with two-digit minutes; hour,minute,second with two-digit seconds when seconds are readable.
8,15,11
